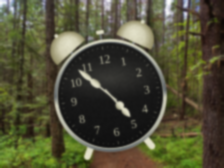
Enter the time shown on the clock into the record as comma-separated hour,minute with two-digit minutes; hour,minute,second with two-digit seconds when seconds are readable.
4,53
